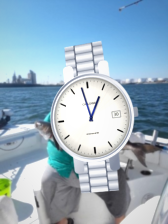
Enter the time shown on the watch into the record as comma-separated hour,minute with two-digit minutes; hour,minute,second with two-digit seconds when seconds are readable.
12,58
